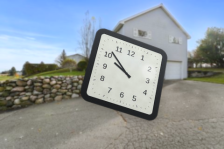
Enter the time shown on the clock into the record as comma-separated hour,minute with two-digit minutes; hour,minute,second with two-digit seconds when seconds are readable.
9,52
